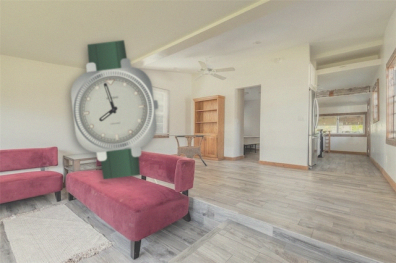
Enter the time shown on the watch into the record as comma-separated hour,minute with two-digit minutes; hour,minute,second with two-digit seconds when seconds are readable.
7,58
